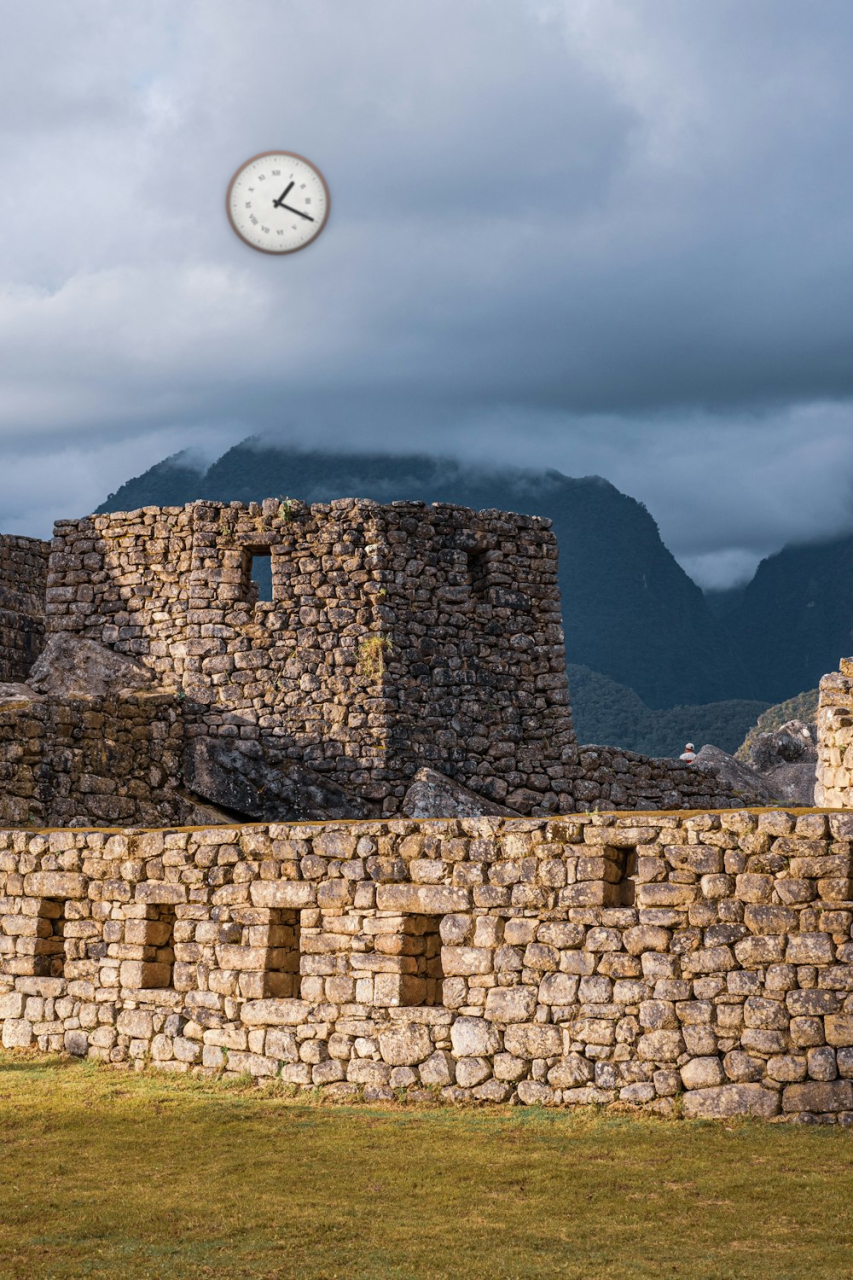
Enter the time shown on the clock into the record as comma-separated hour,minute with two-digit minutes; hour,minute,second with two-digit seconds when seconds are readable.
1,20
